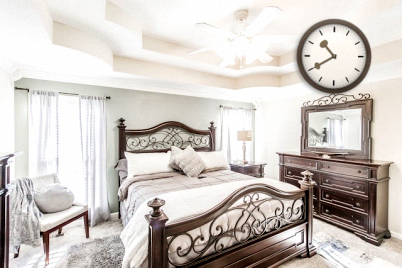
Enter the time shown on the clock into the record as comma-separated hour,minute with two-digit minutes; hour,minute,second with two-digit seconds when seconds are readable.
10,40
